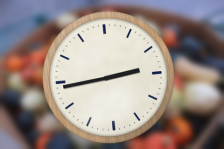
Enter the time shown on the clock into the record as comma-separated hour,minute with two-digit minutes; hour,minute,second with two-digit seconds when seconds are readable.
2,44
